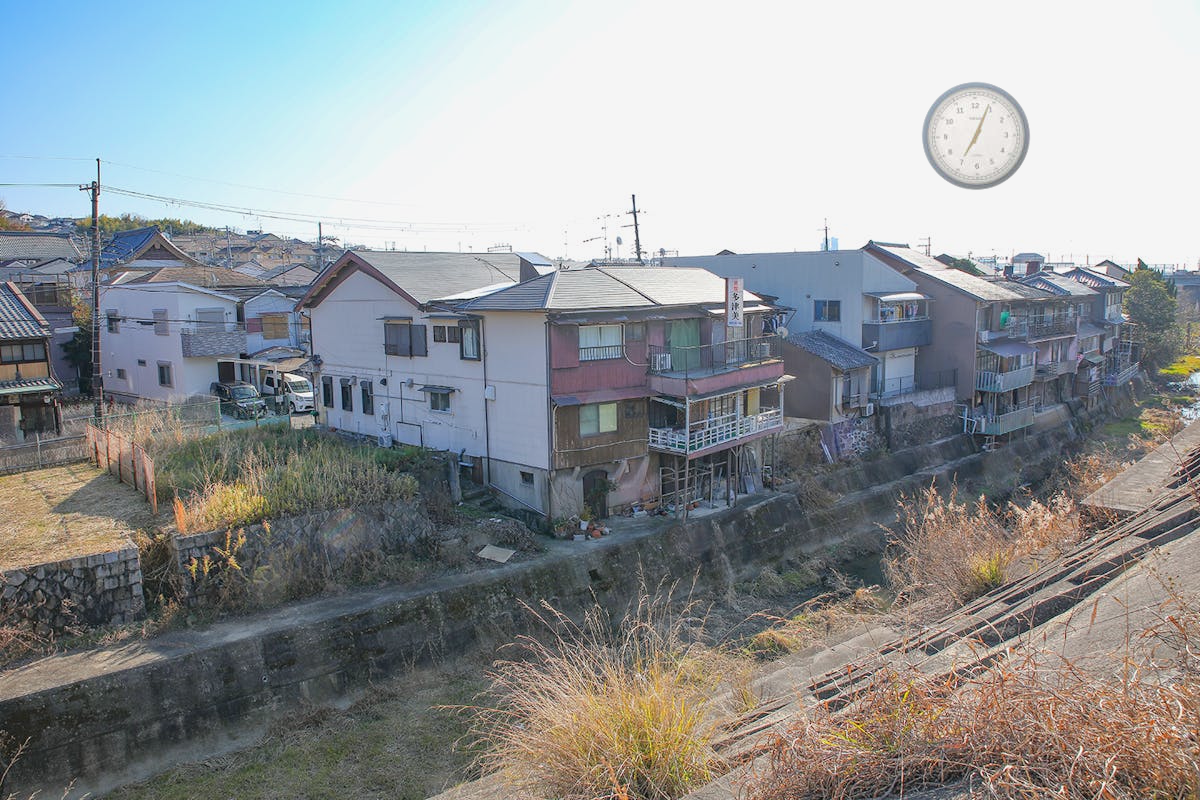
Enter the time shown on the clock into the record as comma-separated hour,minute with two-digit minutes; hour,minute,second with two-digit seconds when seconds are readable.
7,04
